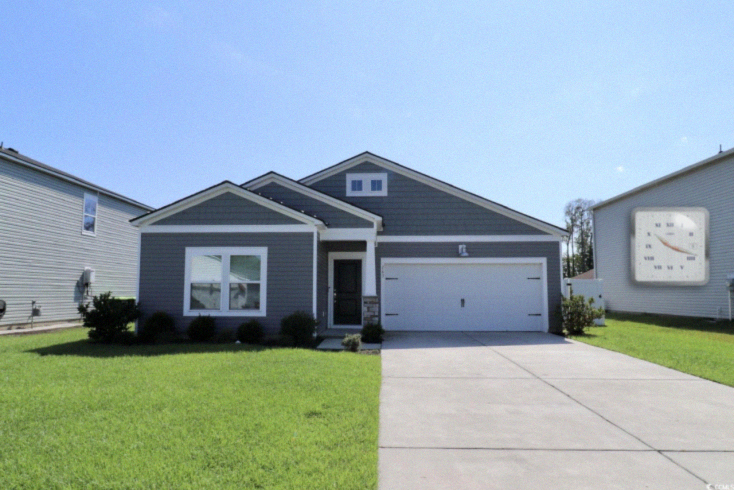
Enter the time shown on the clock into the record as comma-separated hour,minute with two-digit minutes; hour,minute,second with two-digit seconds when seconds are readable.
10,18
